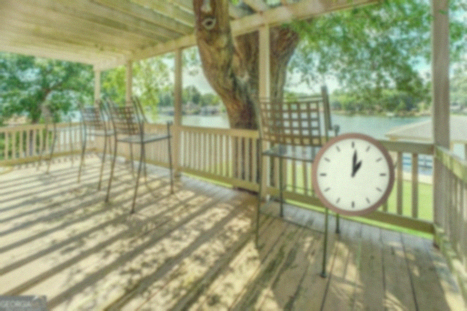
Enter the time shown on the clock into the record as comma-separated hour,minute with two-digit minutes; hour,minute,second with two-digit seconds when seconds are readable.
1,01
